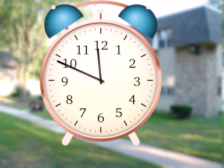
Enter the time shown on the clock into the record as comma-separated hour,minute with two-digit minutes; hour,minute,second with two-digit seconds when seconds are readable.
11,49
